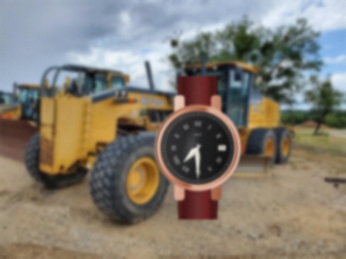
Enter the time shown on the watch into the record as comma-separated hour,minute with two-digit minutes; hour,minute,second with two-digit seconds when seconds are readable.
7,30
